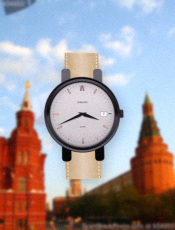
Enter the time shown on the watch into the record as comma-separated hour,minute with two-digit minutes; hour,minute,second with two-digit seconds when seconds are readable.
3,41
